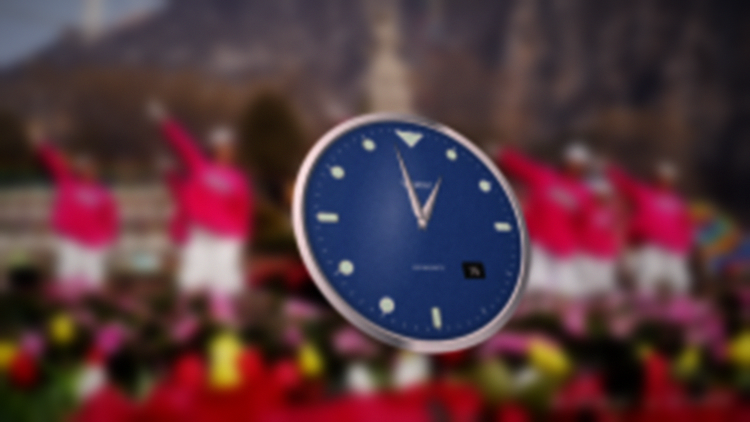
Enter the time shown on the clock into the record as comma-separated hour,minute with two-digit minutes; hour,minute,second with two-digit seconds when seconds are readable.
12,58
